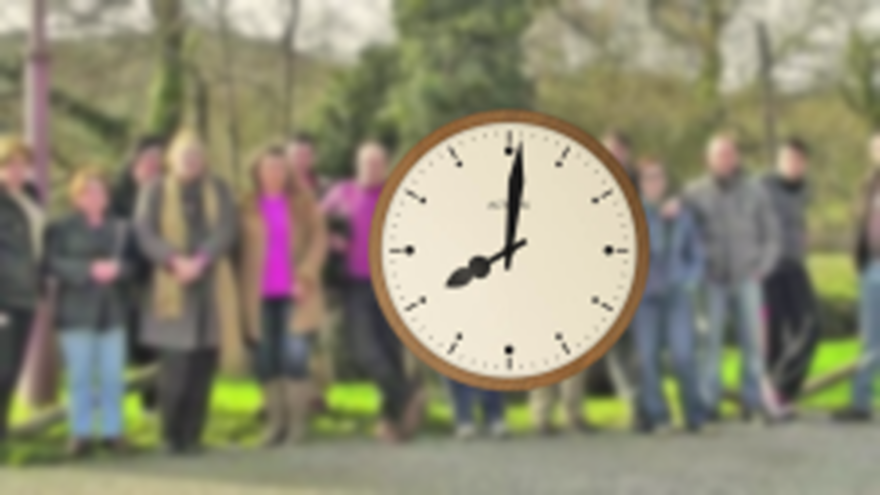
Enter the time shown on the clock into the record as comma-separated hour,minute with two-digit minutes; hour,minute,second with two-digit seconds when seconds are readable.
8,01
